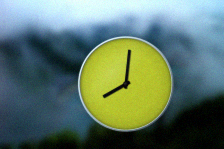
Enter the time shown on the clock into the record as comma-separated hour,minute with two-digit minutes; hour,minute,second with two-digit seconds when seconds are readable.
8,01
